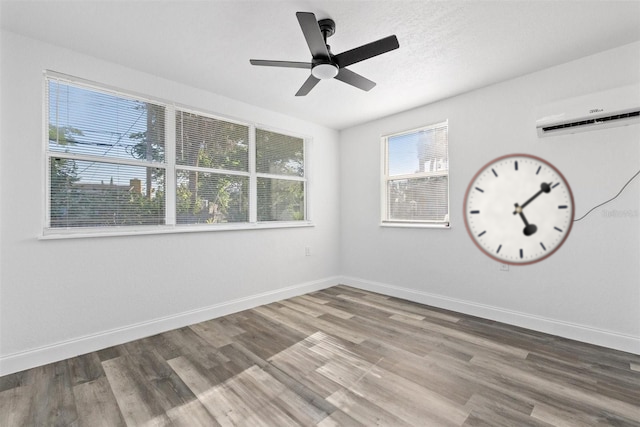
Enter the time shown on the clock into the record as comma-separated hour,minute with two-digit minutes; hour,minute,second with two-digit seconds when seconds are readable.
5,09
